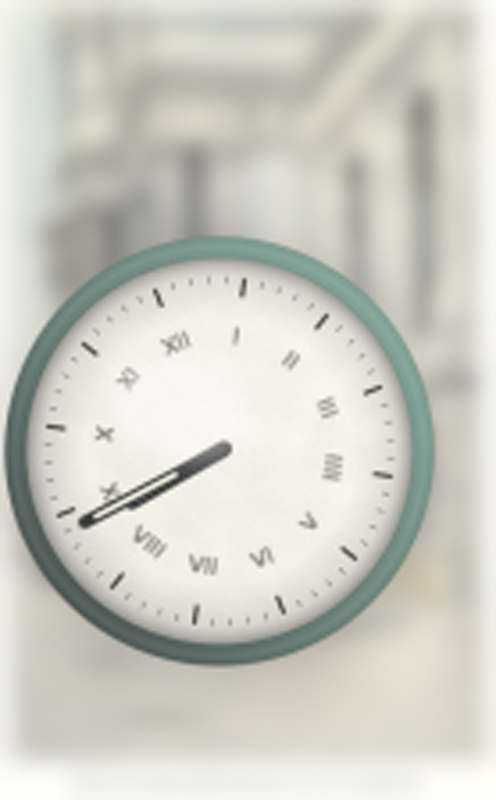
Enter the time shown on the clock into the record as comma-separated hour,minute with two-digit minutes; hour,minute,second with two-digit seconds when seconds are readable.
8,44
